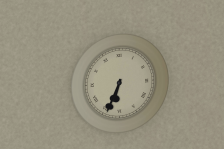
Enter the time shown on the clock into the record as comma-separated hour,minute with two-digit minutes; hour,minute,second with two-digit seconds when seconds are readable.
6,34
